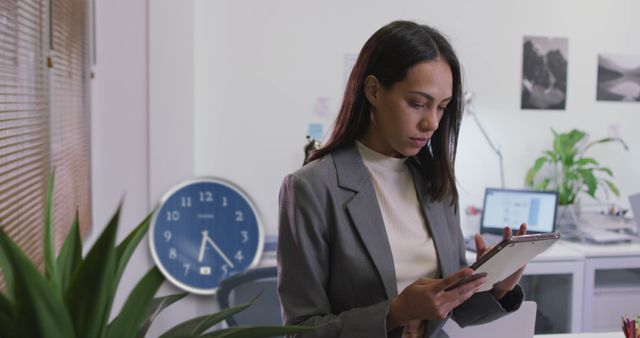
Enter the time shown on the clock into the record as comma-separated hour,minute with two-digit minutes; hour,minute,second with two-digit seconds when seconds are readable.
6,23
